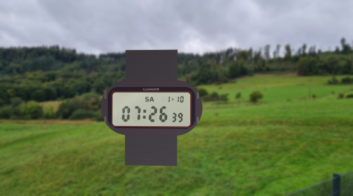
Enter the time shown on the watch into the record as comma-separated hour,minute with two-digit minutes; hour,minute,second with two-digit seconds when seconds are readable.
7,26,39
